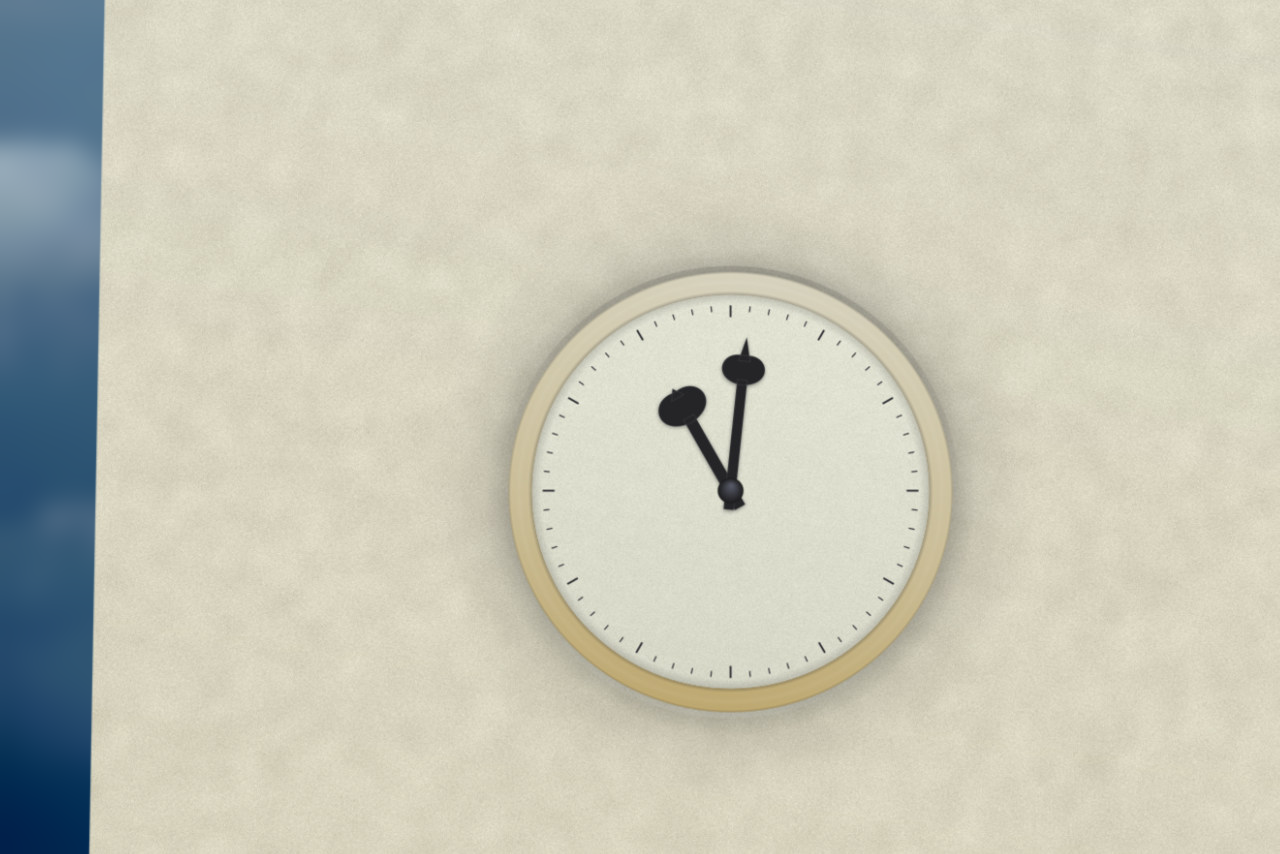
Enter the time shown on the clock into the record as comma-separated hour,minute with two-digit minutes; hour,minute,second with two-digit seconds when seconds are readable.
11,01
